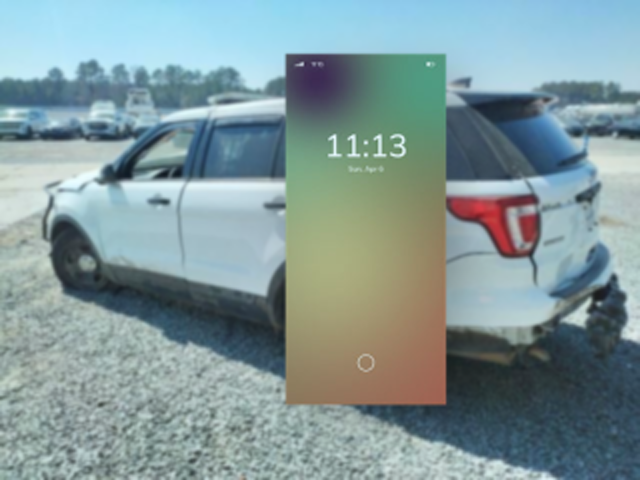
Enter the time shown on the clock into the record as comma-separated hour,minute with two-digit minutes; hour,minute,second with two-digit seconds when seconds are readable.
11,13
